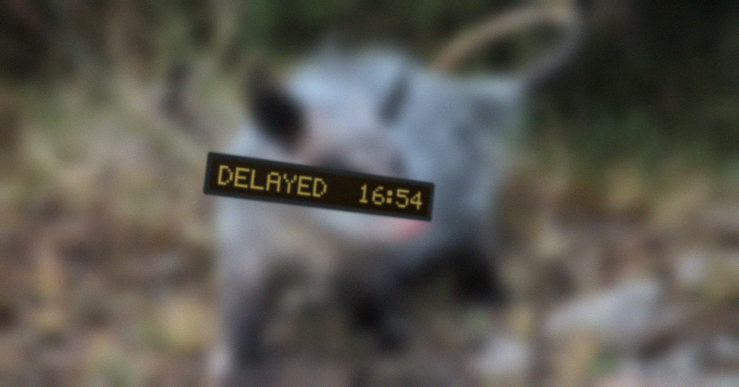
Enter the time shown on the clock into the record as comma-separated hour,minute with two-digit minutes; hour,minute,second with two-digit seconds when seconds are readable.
16,54
